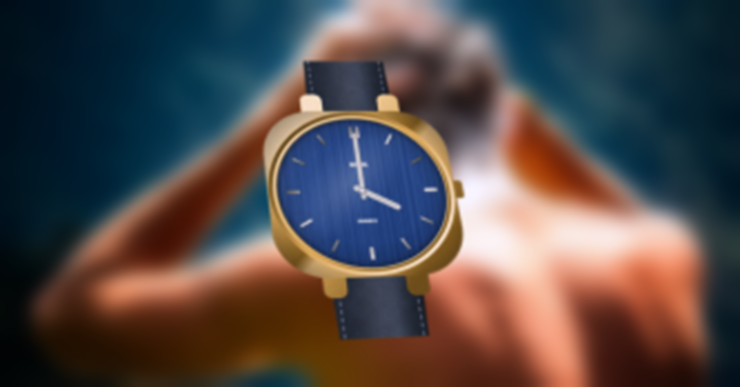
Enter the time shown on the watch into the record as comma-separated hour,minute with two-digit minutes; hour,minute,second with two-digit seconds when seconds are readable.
4,00
